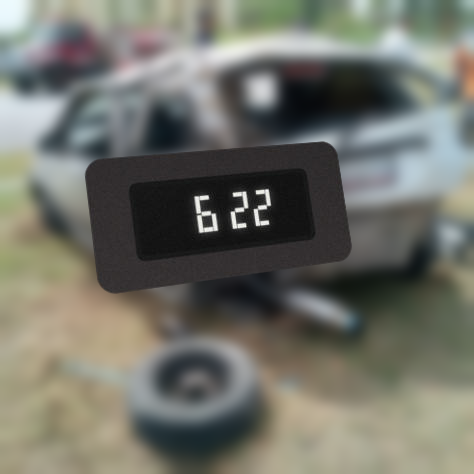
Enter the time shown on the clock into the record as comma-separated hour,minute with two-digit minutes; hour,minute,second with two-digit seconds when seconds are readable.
6,22
